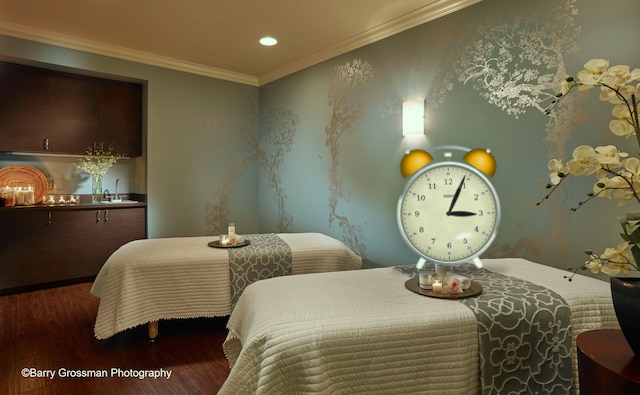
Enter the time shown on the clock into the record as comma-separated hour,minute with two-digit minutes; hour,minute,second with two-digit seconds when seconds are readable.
3,04
